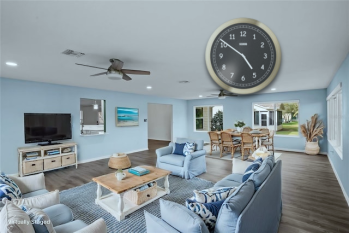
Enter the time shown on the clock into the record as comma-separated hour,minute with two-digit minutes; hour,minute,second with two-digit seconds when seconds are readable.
4,51
